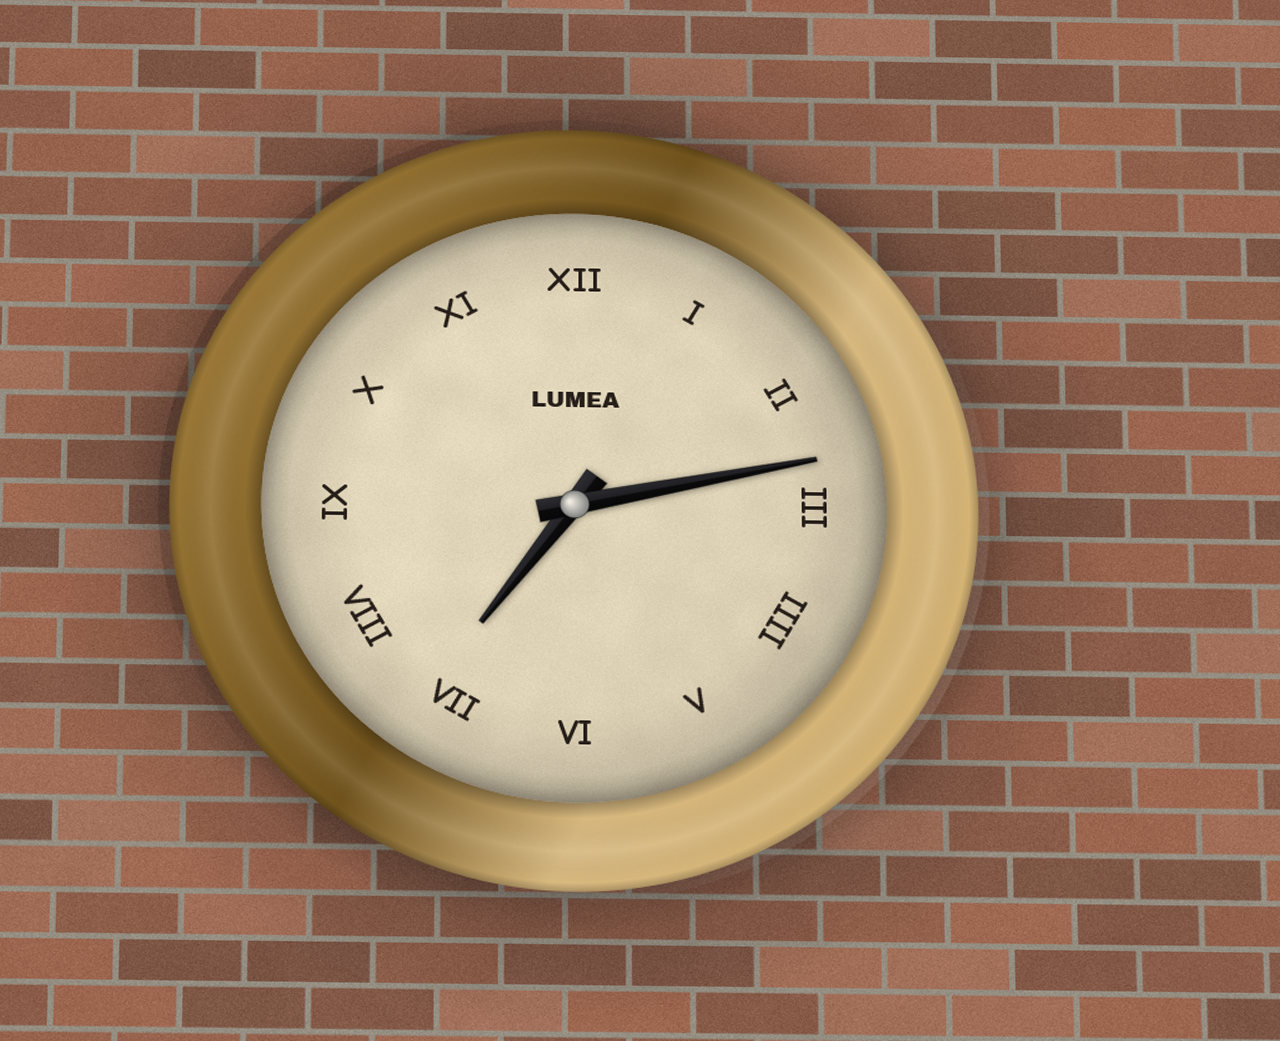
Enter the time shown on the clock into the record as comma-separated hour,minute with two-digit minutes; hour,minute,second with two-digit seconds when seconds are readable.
7,13
